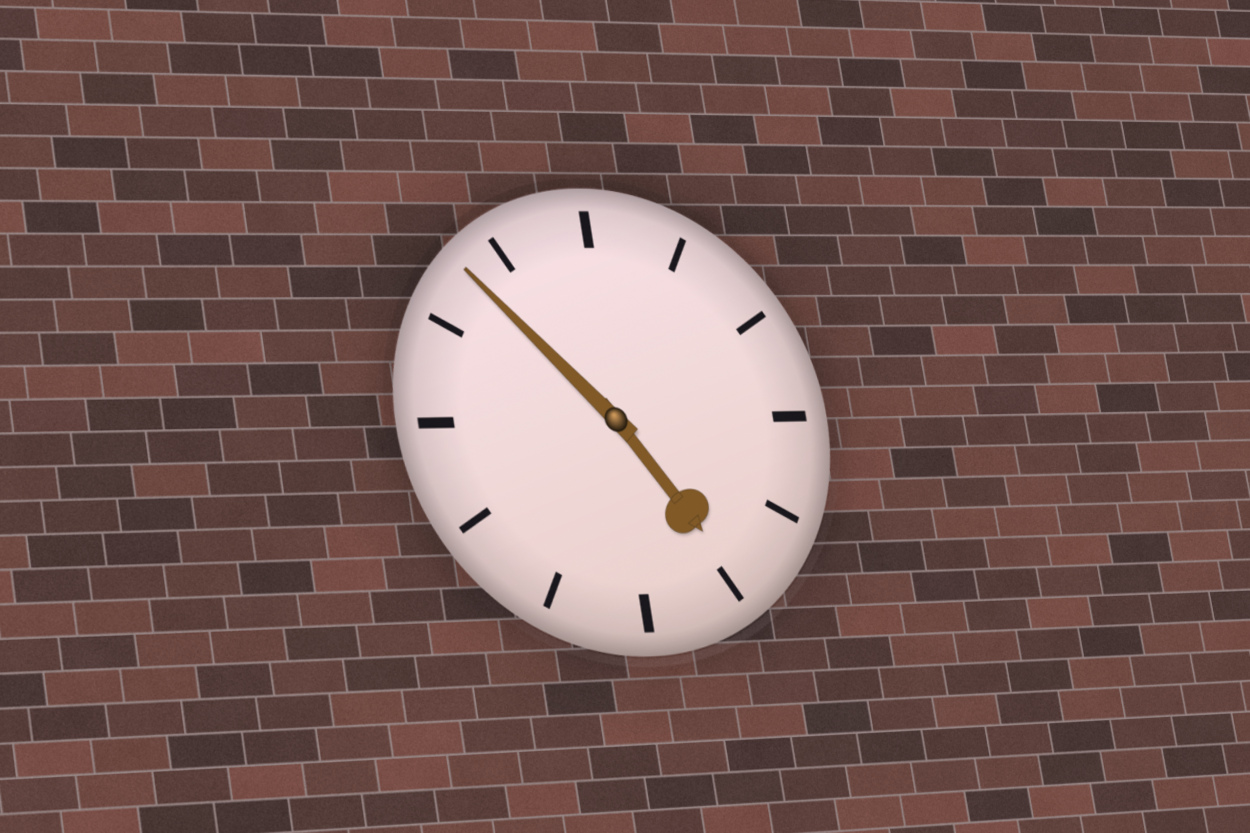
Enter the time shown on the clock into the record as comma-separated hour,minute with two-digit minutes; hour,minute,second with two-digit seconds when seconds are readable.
4,53
